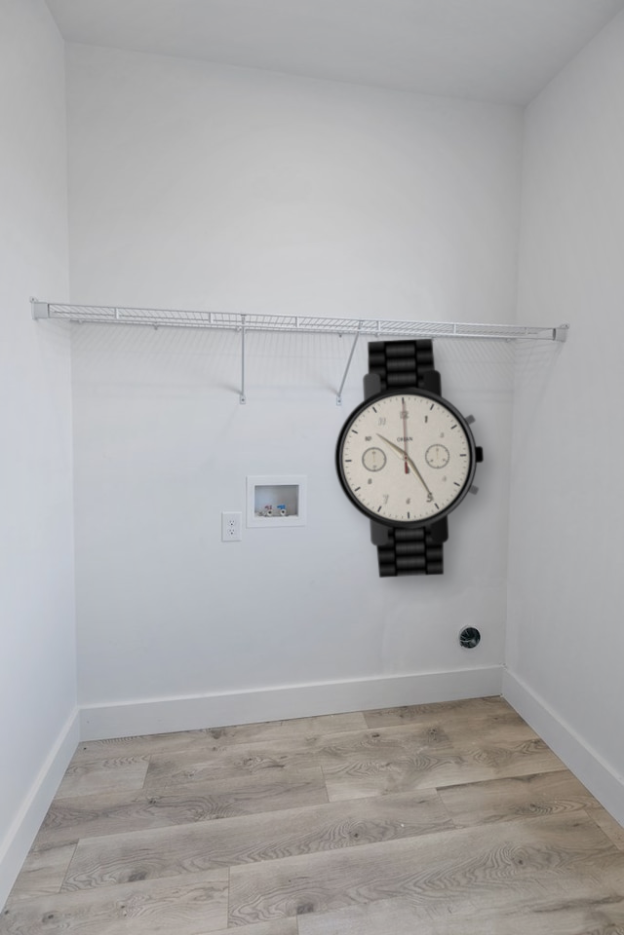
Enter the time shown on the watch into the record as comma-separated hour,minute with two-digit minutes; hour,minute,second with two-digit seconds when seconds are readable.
10,25
